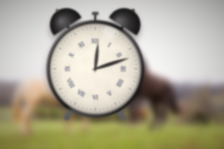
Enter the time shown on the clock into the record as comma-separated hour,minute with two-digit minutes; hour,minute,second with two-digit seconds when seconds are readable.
12,12
